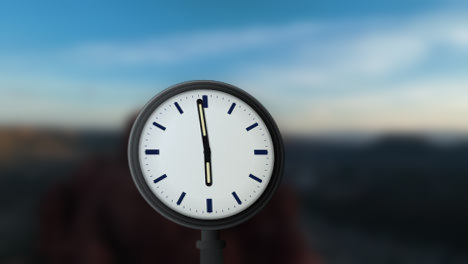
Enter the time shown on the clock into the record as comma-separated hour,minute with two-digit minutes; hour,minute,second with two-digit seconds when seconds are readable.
5,59
